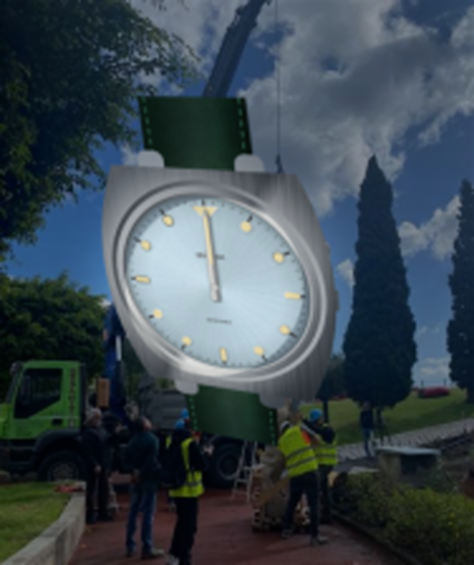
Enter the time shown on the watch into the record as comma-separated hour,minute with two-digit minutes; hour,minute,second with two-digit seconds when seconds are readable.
12,00
